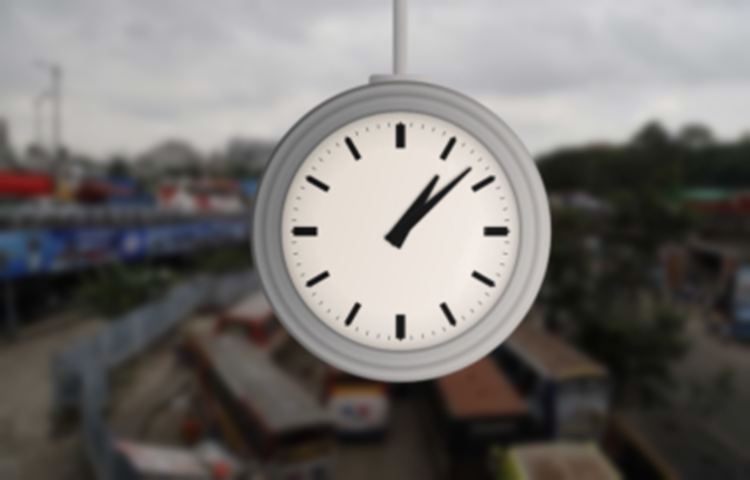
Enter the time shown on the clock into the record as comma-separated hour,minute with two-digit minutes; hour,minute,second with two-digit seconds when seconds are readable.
1,08
